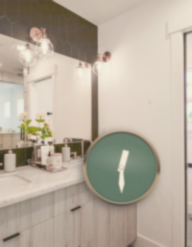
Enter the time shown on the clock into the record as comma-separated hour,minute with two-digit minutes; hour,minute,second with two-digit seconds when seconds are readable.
12,30
